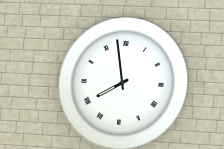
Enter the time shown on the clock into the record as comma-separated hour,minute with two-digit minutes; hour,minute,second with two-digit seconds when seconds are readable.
7,58
